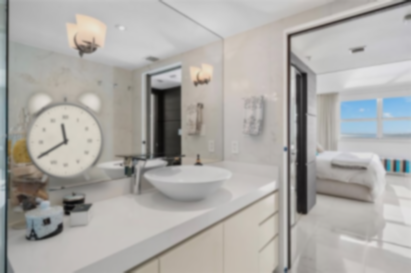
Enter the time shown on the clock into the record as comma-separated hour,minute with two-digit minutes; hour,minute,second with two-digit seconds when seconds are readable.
11,40
